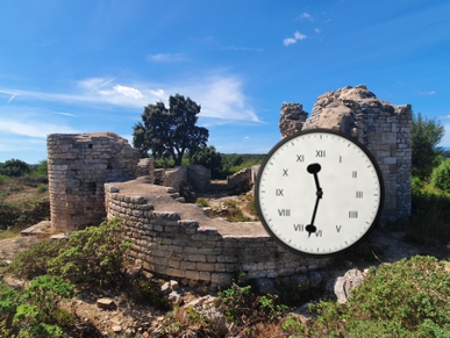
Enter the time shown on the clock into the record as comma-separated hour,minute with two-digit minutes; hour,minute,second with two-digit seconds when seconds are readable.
11,32
